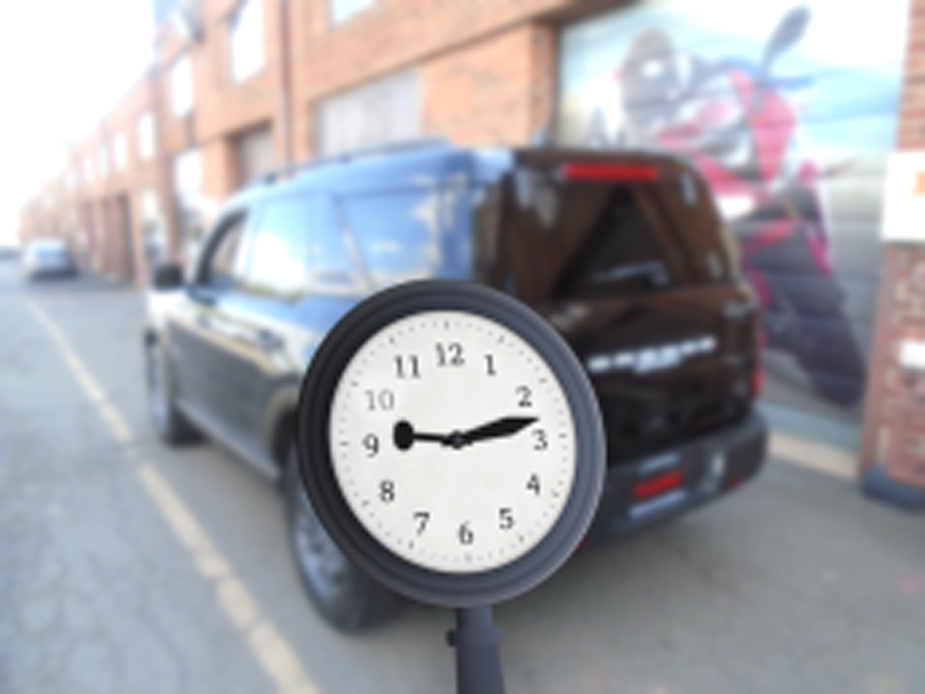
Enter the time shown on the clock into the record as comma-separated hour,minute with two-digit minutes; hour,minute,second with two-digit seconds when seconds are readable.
9,13
